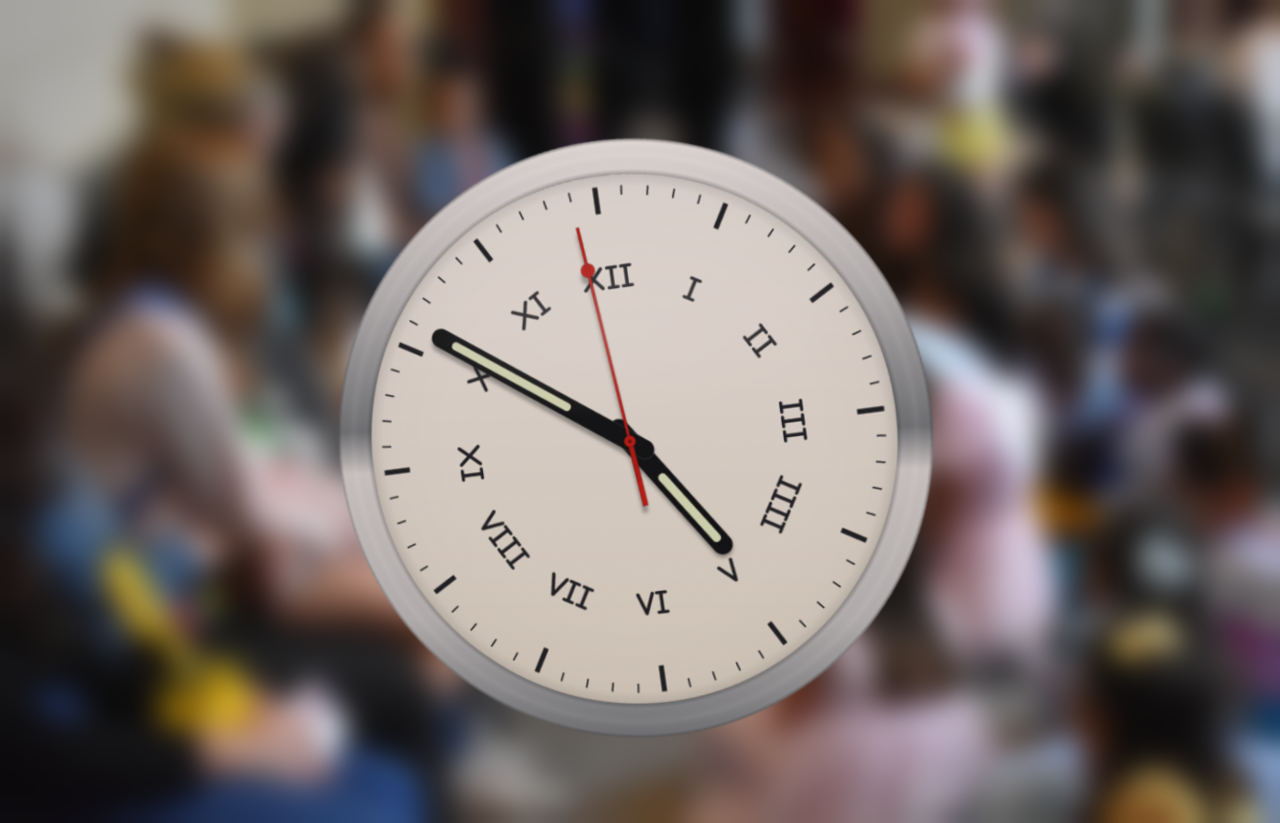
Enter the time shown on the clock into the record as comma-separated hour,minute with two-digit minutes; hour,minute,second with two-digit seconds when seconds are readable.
4,50,59
